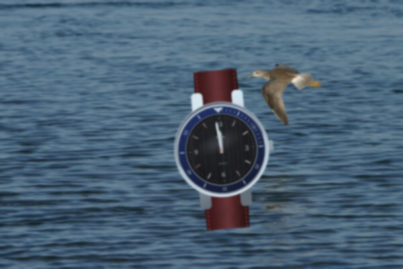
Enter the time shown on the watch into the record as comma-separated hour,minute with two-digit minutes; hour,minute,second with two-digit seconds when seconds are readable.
11,59
